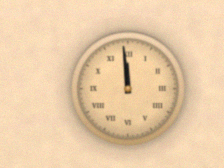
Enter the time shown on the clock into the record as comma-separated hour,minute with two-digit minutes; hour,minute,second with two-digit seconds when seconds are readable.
11,59
